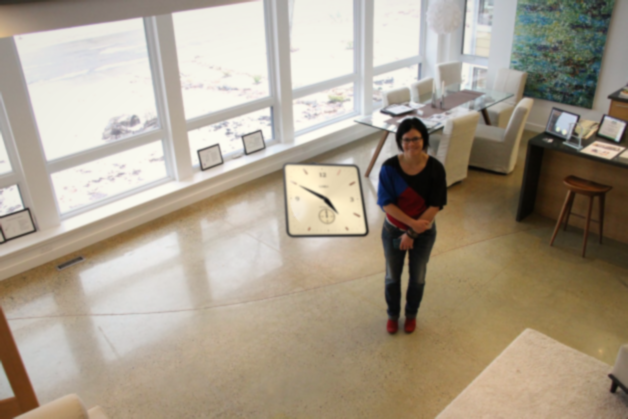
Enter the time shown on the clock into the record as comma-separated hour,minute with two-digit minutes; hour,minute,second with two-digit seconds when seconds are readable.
4,50
